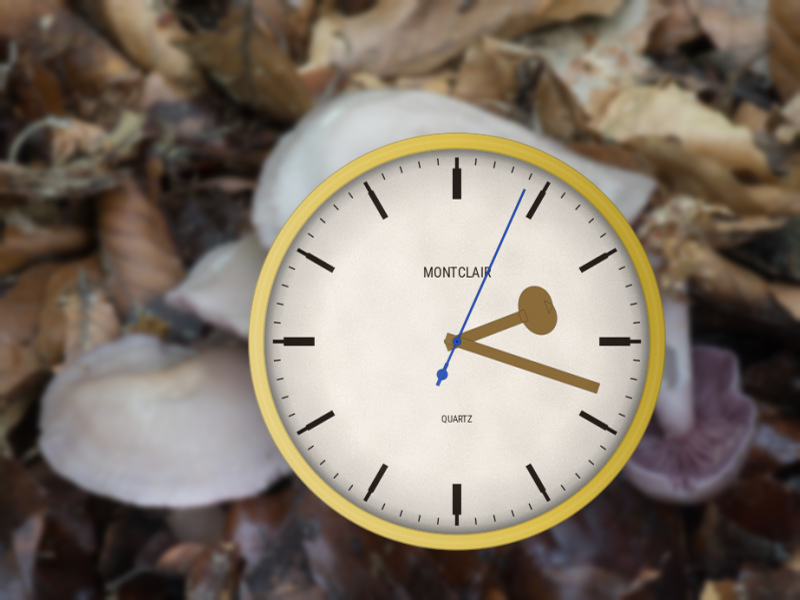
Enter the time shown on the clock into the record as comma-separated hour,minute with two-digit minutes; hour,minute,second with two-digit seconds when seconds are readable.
2,18,04
